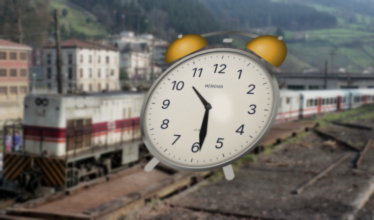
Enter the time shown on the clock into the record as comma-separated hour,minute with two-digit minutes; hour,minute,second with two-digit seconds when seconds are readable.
10,29
